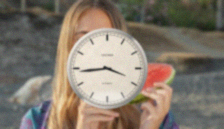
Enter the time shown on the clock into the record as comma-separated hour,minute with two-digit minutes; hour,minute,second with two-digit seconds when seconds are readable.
3,44
